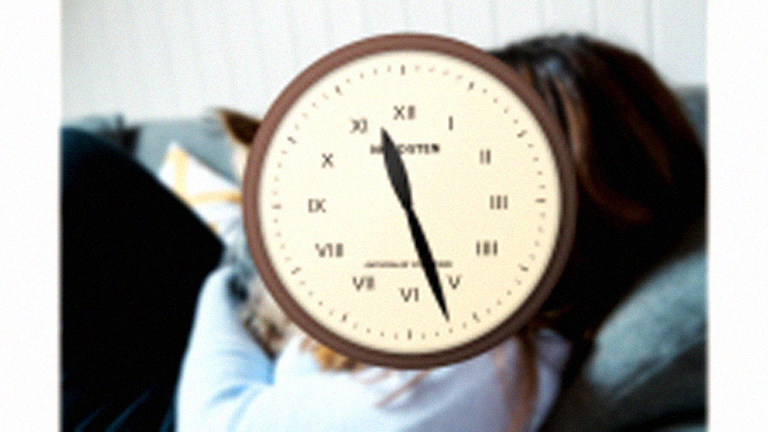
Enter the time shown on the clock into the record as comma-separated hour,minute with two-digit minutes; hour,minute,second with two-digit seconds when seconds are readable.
11,27
